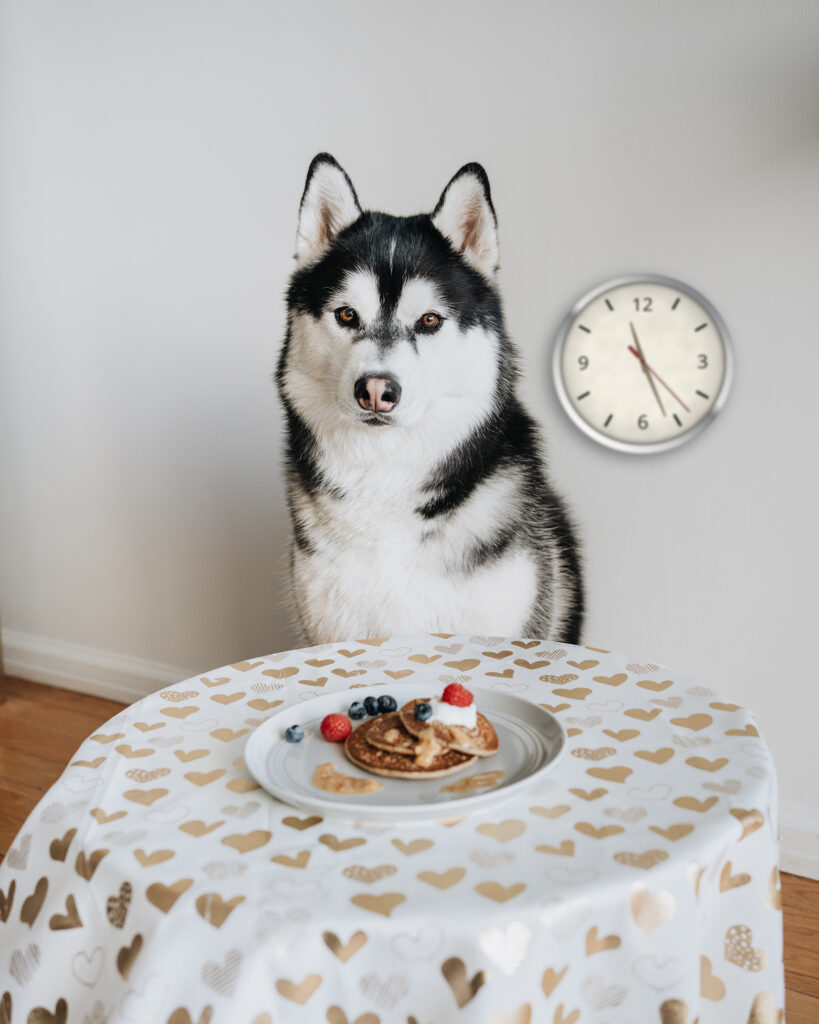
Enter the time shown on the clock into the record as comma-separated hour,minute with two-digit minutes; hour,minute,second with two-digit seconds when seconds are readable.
11,26,23
